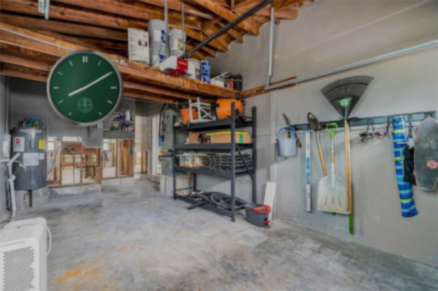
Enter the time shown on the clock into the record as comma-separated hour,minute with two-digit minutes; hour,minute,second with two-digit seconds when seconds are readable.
8,10
